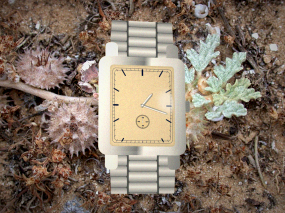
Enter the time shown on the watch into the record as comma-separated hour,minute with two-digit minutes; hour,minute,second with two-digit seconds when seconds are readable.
1,18
